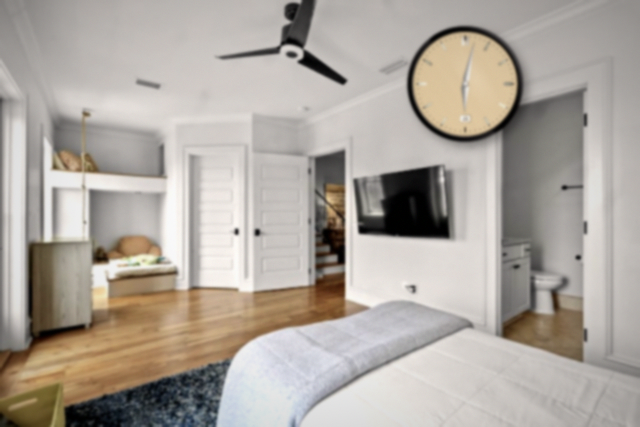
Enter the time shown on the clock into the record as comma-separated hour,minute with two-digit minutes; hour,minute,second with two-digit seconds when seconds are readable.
6,02
